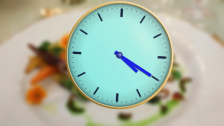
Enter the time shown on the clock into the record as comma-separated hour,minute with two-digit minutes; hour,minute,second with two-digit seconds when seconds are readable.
4,20
